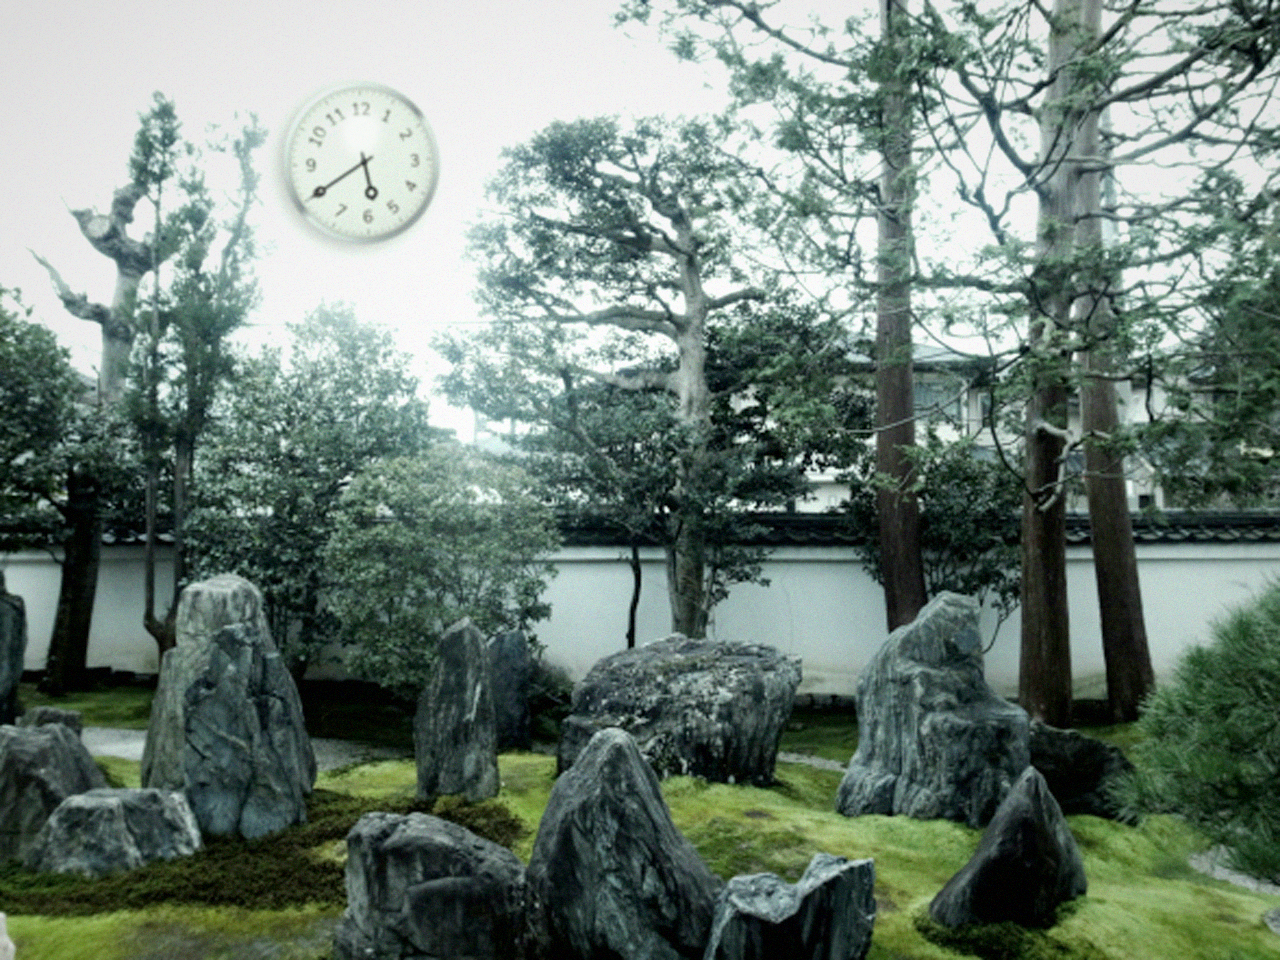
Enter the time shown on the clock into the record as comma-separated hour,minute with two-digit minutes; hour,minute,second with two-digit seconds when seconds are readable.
5,40
